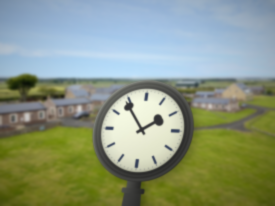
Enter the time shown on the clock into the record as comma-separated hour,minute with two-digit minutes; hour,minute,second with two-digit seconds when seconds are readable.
1,54
